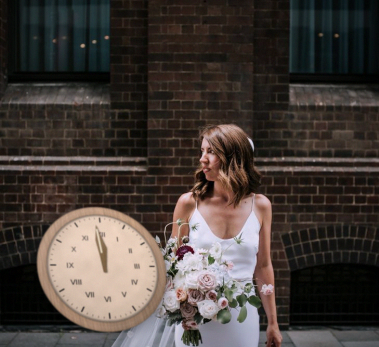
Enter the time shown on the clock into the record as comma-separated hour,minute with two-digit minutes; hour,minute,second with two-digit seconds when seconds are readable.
11,59
